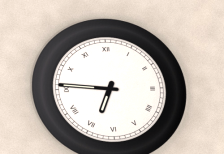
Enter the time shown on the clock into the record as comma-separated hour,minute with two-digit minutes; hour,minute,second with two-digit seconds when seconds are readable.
6,46
